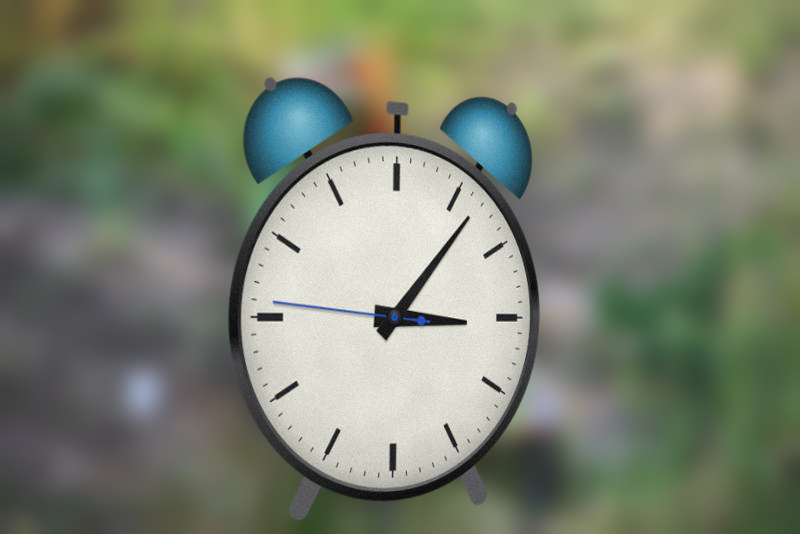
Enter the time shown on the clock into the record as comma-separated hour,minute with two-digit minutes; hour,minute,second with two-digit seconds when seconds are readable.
3,06,46
